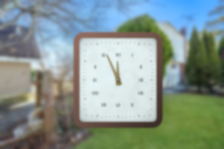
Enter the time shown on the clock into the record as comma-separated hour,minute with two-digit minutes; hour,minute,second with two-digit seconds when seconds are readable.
11,56
